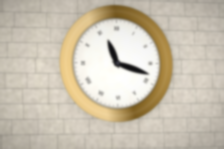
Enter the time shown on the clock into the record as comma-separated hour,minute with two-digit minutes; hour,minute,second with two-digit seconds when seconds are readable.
11,18
